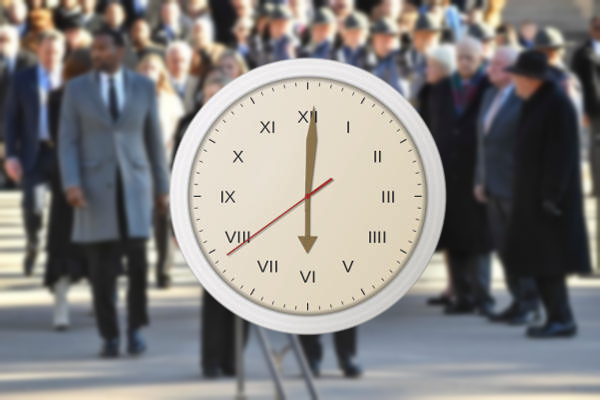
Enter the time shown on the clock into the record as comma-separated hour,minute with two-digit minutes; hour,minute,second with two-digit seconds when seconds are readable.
6,00,39
